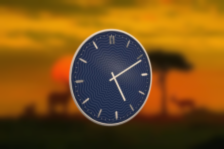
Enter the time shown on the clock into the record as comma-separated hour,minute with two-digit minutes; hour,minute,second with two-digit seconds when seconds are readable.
5,11
